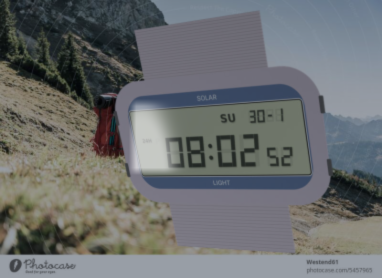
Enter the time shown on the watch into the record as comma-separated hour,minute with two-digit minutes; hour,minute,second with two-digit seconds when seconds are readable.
8,02,52
